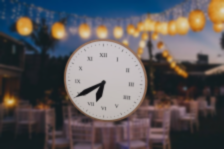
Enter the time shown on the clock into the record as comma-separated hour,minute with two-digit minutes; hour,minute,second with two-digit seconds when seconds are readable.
6,40
